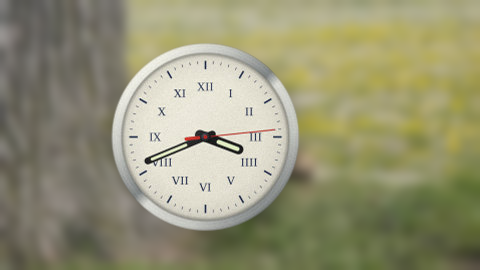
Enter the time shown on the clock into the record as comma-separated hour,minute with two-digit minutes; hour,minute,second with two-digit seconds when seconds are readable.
3,41,14
